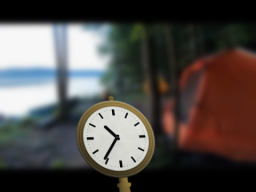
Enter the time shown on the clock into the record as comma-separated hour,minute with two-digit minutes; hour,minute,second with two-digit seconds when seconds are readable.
10,36
